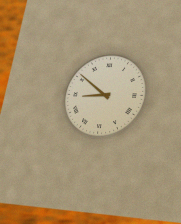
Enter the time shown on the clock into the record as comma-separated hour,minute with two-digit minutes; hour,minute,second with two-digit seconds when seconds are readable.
8,51
